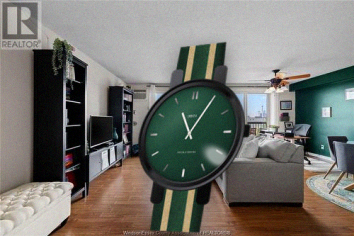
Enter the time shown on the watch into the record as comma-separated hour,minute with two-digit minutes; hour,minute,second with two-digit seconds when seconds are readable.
11,05
